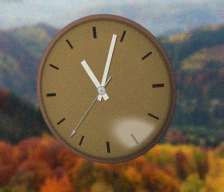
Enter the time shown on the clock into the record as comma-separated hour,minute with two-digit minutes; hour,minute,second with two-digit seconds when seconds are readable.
11,03,37
